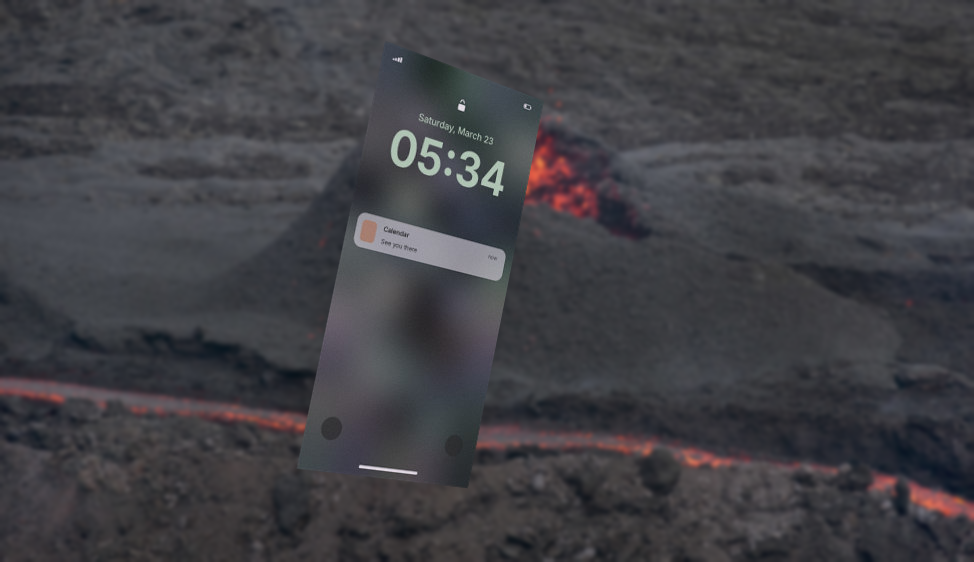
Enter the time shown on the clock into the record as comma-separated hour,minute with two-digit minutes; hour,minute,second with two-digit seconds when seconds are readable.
5,34
